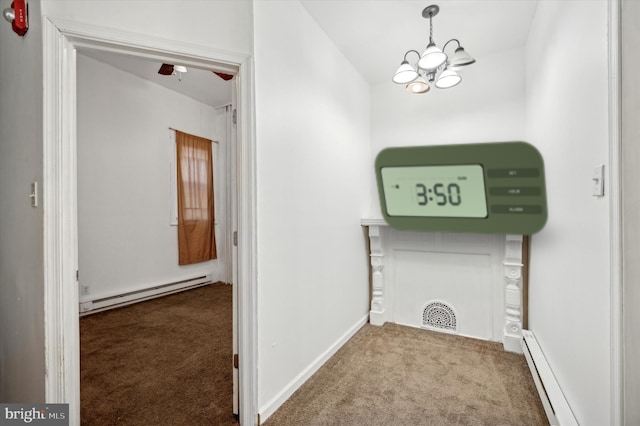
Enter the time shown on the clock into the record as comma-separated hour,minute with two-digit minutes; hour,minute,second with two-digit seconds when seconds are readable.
3,50
